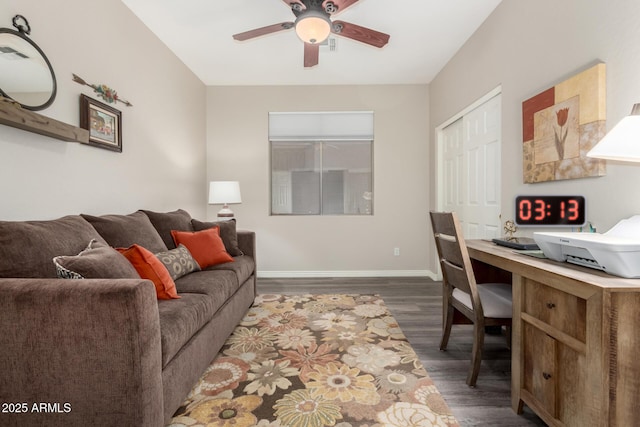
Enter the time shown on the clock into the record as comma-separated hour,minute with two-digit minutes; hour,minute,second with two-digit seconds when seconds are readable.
3,13
